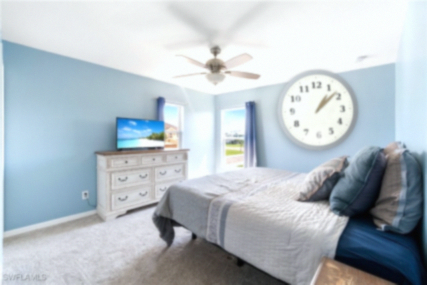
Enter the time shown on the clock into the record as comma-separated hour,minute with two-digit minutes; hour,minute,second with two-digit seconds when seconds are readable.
1,08
